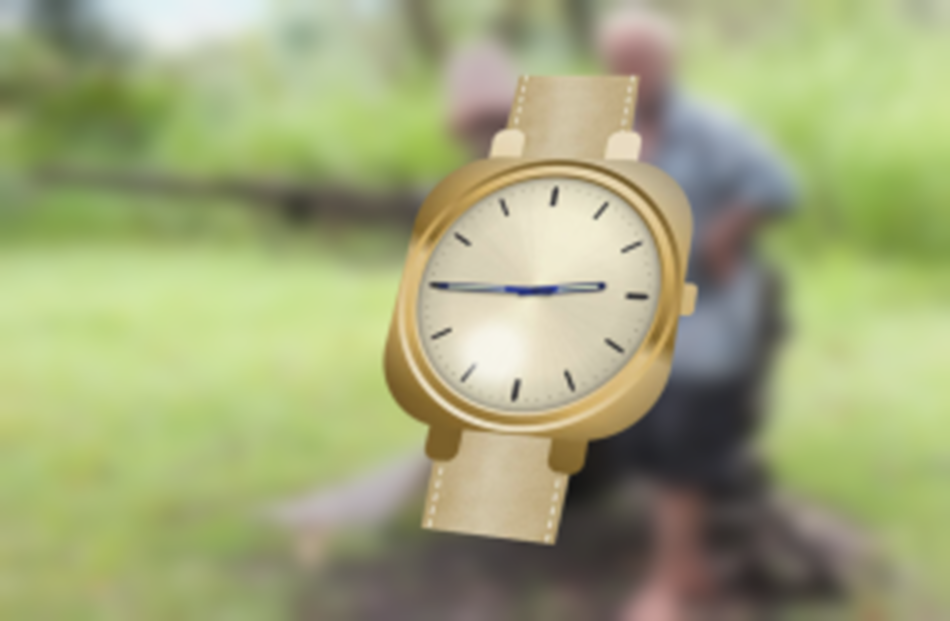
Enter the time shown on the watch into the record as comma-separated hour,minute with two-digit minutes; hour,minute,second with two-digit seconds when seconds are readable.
2,45
